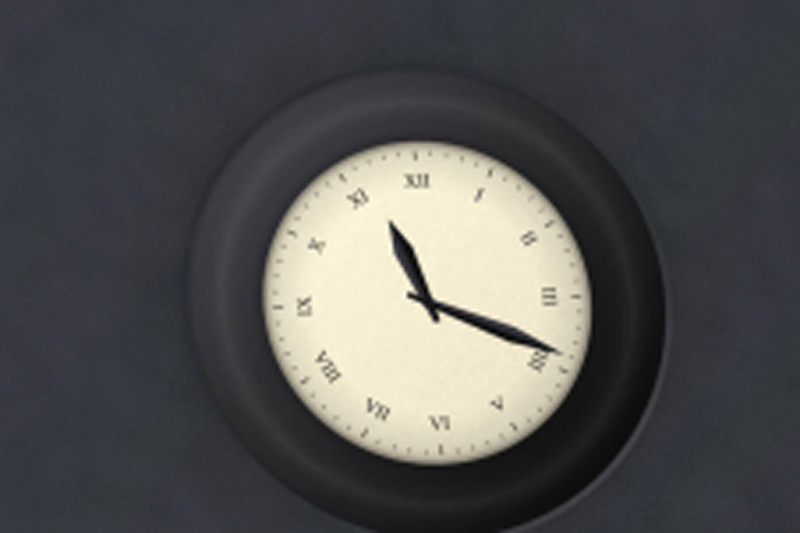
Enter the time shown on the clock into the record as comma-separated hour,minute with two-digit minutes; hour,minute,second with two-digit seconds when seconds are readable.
11,19
